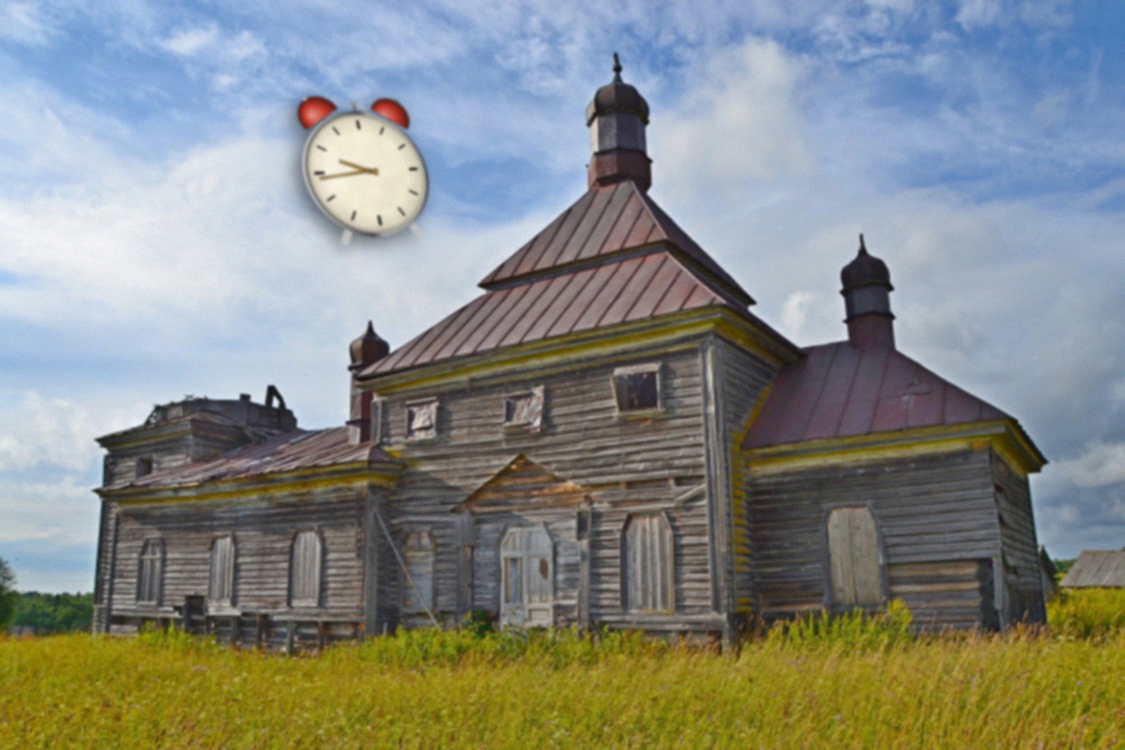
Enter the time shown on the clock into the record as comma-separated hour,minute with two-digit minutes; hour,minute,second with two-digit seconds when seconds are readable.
9,44
